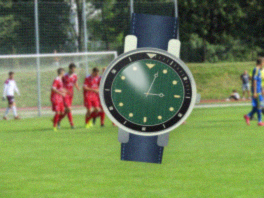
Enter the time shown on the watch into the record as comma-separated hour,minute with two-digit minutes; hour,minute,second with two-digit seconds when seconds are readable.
3,03
